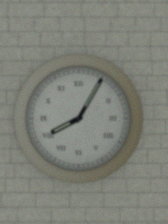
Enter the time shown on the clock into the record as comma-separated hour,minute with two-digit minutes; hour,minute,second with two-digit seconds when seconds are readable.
8,05
